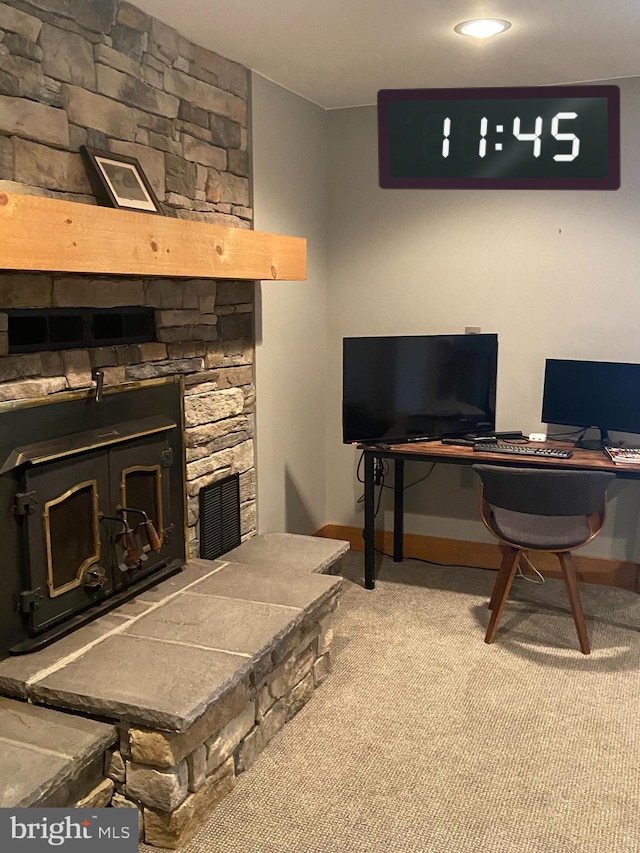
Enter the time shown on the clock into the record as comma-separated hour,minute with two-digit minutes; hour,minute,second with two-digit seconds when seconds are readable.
11,45
